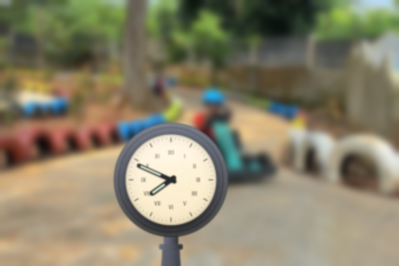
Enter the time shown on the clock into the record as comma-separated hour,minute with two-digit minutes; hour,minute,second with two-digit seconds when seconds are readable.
7,49
